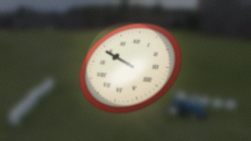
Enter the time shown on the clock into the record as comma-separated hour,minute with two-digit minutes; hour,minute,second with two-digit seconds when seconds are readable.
9,49
